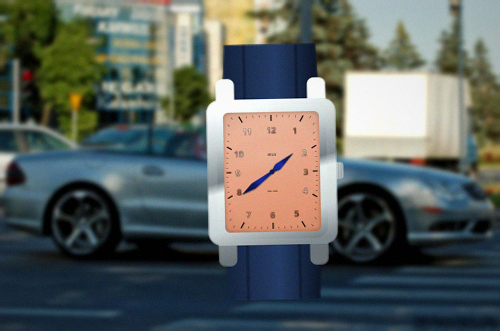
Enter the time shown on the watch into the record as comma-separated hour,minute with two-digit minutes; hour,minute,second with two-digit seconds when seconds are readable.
1,39
